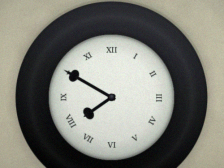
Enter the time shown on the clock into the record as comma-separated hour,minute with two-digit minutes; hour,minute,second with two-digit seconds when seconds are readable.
7,50
